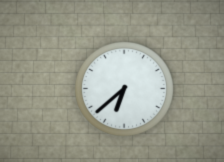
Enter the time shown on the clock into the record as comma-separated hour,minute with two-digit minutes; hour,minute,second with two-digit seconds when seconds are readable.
6,38
